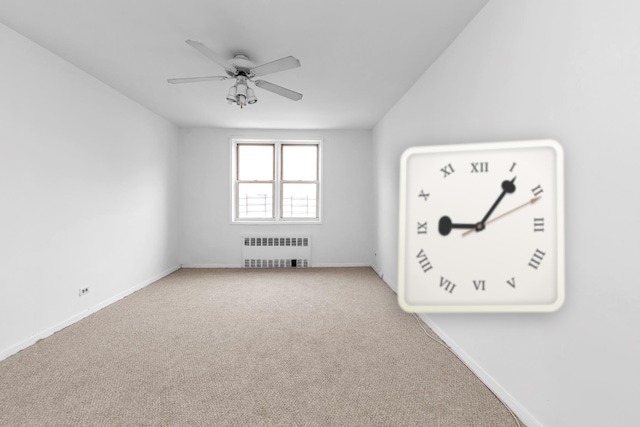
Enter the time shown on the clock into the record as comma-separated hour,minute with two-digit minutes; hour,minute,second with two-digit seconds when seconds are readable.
9,06,11
